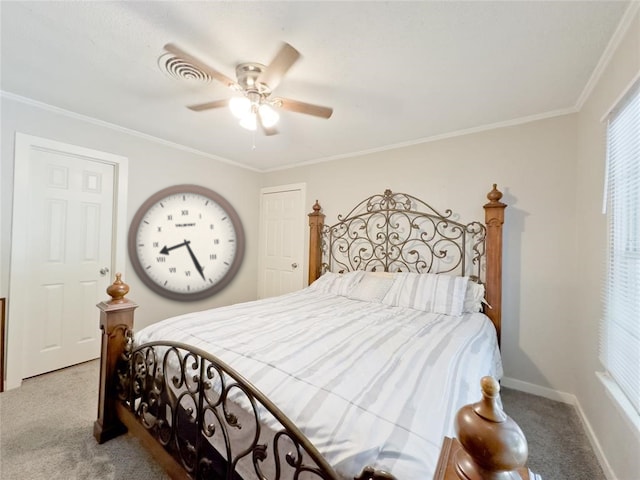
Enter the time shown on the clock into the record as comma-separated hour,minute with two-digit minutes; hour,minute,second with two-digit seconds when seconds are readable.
8,26
